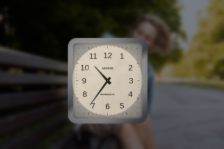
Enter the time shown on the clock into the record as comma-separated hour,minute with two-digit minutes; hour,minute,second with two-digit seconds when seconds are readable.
10,36
